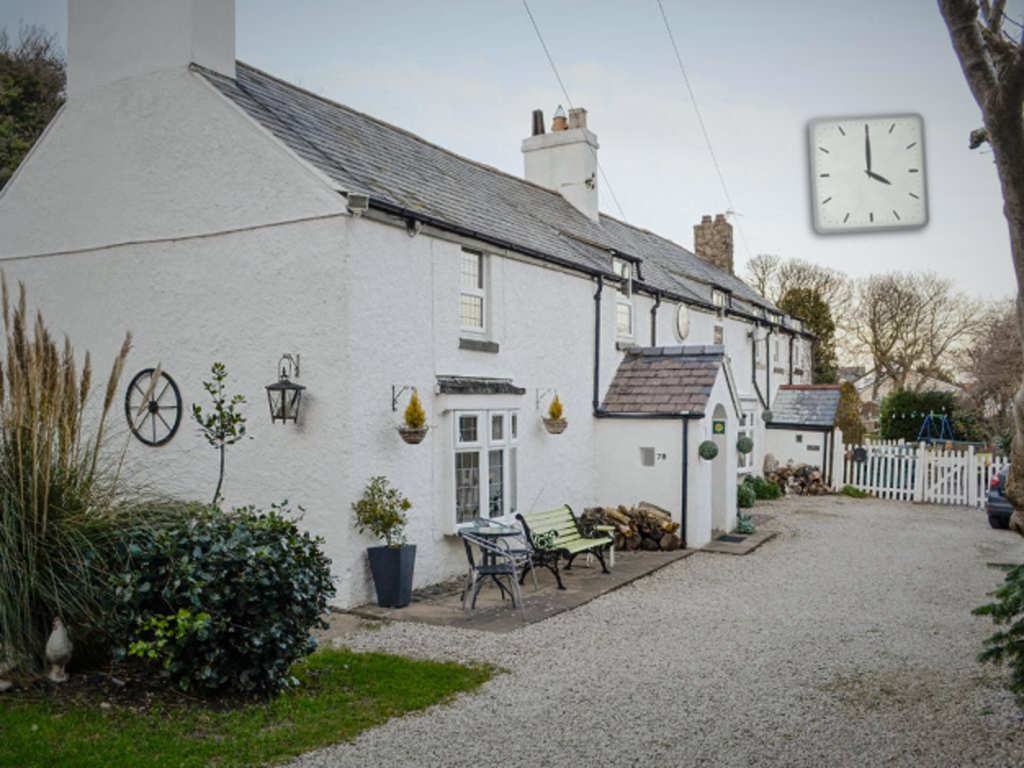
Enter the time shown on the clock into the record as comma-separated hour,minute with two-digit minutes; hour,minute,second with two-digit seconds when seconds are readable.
4,00
